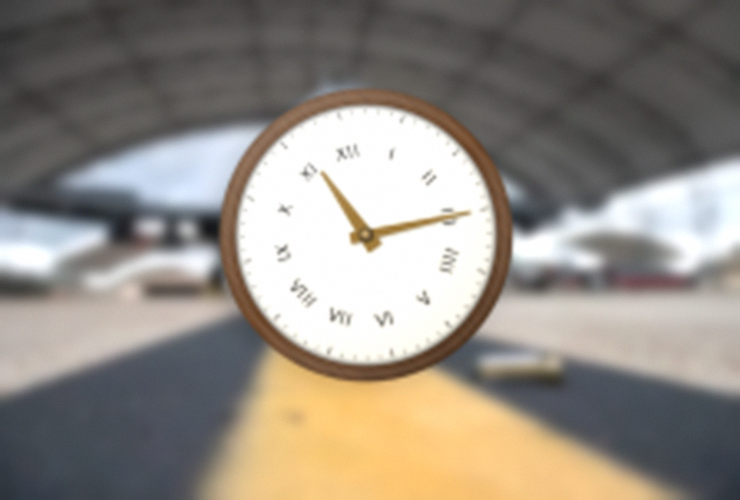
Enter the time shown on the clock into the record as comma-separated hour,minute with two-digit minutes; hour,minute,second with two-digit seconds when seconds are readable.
11,15
